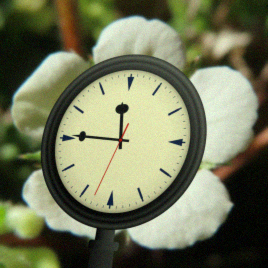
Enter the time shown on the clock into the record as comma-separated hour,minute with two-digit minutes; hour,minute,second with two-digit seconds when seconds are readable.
11,45,33
